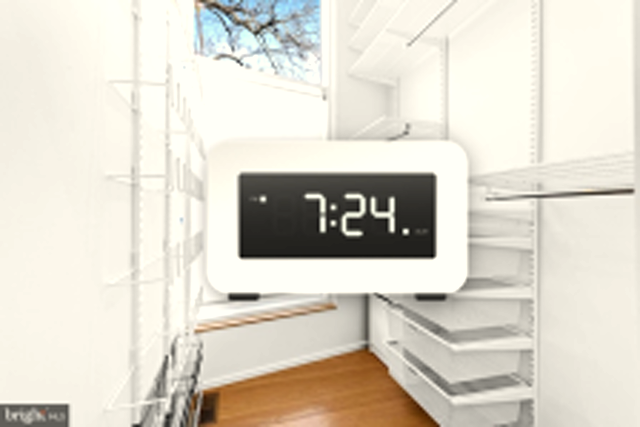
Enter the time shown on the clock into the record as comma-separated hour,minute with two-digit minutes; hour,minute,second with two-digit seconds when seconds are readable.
7,24
